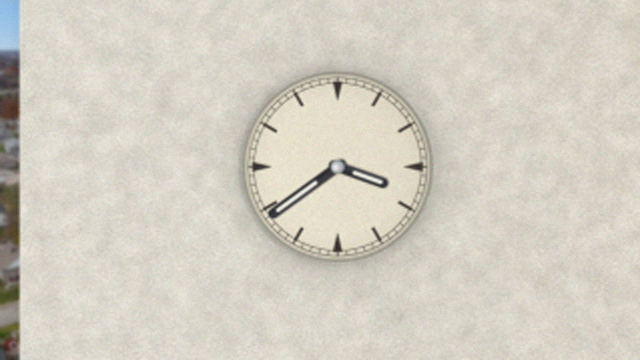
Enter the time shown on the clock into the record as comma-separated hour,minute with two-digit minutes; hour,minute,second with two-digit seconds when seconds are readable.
3,39
